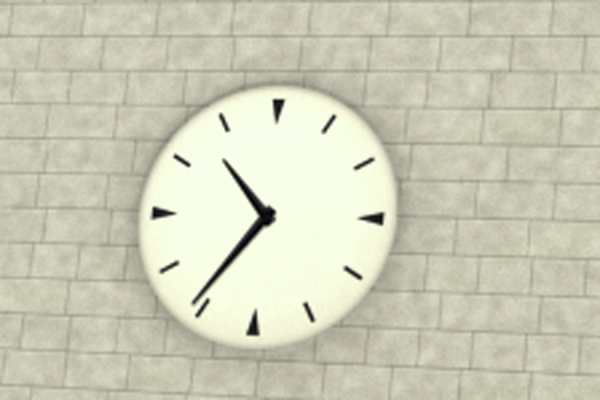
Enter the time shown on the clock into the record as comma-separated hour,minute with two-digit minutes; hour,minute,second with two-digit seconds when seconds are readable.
10,36
